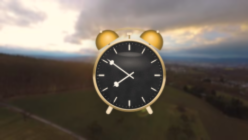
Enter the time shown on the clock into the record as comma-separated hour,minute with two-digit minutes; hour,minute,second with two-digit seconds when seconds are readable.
7,51
